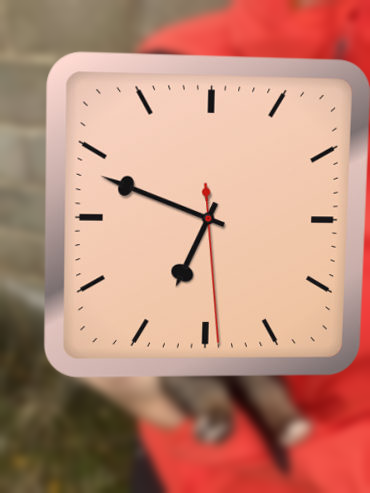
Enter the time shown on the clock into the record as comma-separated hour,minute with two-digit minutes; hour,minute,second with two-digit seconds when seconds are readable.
6,48,29
